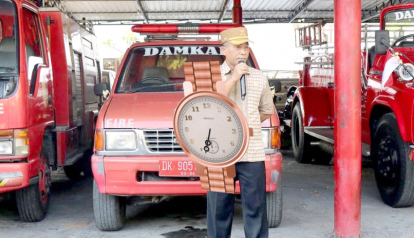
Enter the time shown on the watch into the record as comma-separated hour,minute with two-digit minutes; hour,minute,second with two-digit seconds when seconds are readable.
6,33
